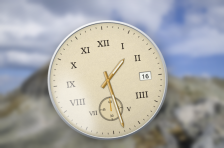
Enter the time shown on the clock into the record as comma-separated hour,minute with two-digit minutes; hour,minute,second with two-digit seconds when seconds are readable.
1,28
